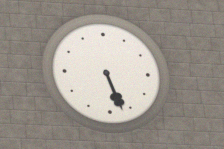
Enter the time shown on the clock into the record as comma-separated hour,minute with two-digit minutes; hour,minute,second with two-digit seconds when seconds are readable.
5,27
